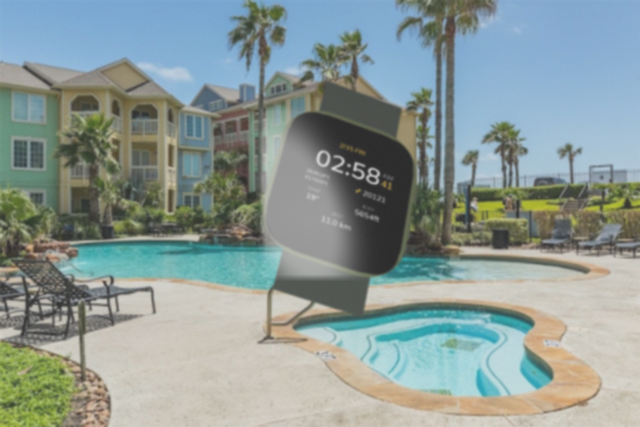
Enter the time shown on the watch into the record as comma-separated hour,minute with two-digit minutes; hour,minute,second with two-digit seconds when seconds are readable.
2,58
